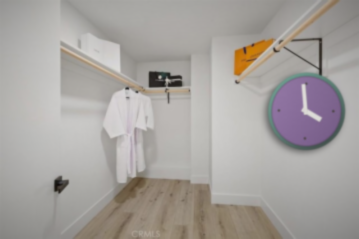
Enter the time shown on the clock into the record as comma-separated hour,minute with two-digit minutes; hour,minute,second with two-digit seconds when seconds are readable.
3,59
